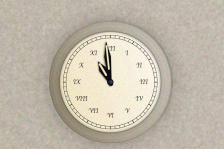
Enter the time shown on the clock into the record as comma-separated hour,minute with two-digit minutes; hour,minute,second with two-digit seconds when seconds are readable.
10,59
